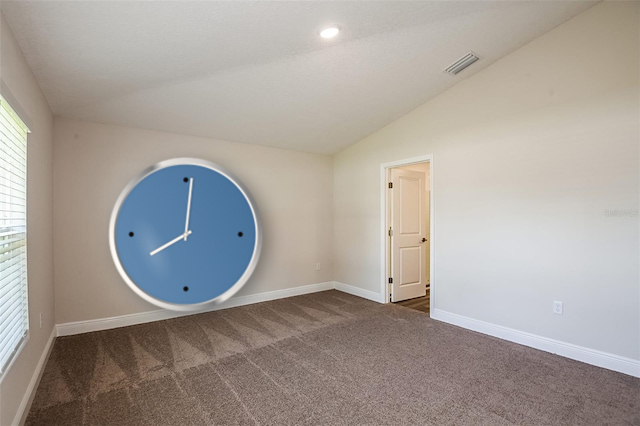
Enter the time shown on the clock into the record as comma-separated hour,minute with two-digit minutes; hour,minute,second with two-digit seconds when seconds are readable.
8,01
